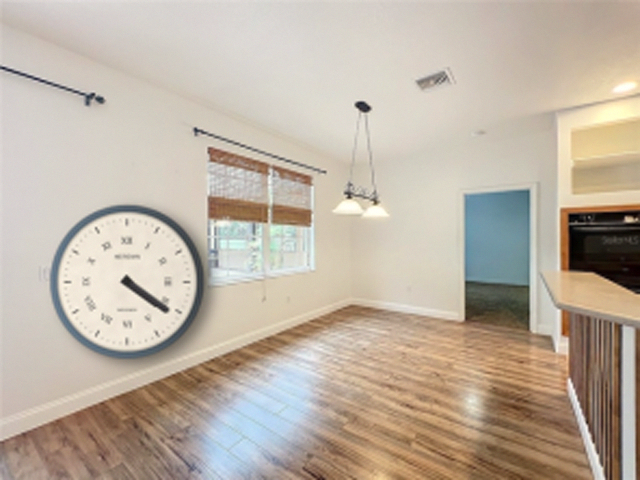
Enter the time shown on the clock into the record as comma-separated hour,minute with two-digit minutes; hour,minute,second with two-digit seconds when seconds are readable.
4,21
